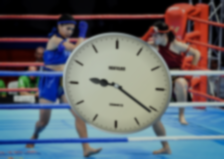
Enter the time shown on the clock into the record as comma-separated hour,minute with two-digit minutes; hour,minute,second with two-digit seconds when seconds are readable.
9,21
